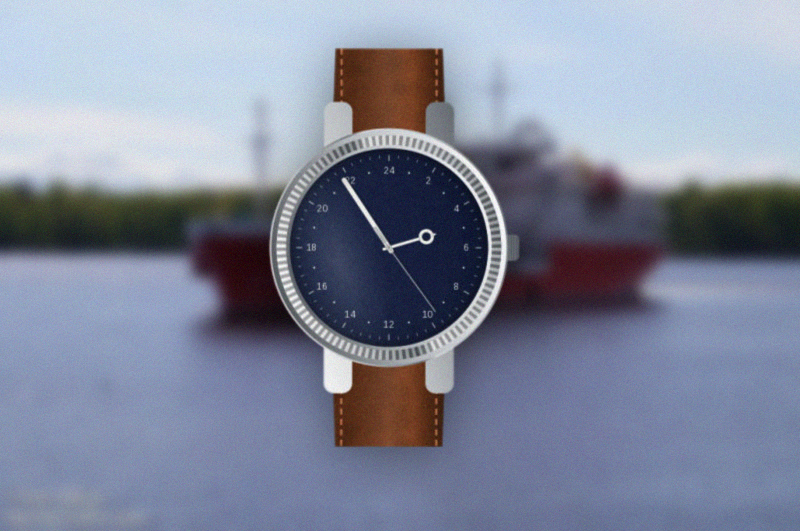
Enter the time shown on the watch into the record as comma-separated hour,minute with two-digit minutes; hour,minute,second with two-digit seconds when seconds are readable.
4,54,24
